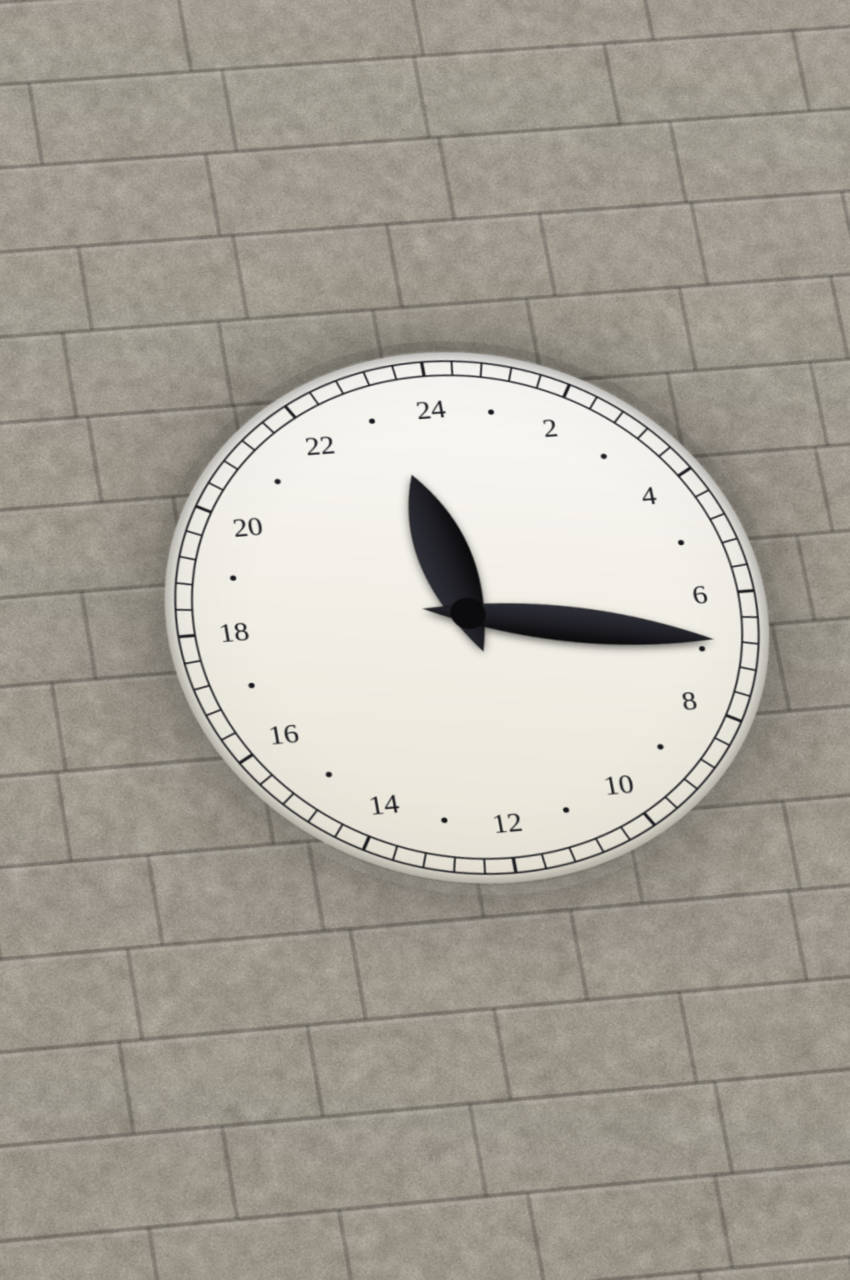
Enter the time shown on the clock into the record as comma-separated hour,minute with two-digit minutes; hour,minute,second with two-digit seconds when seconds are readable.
23,17
